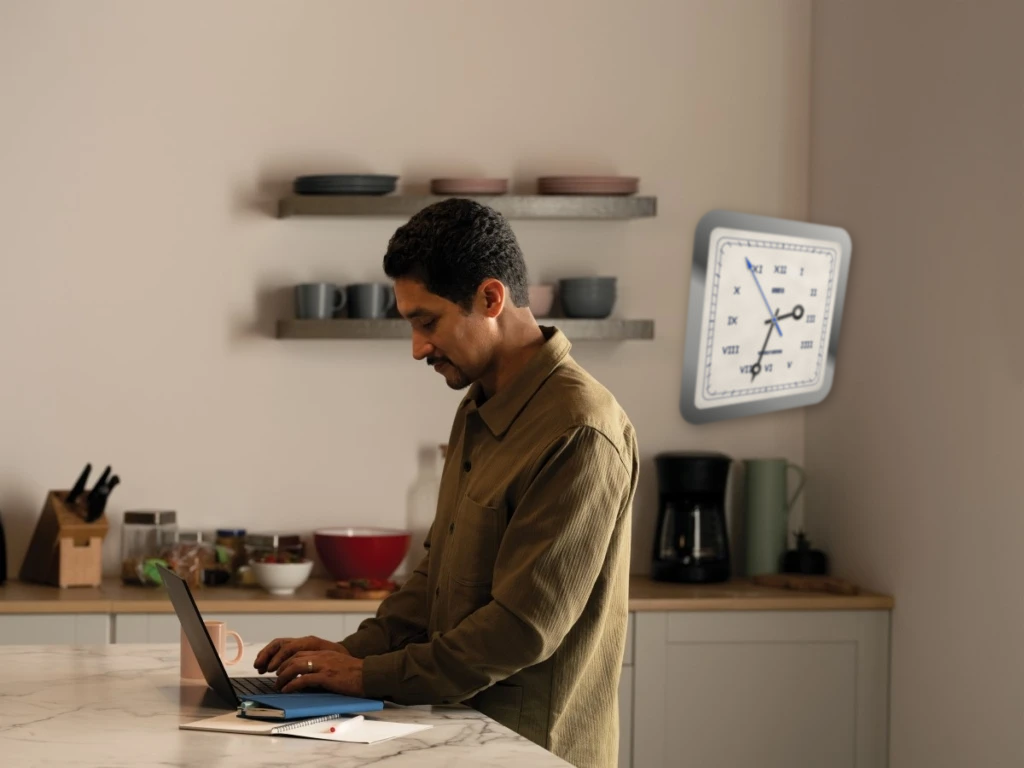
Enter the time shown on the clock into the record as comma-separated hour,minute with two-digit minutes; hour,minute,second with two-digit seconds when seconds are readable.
2,32,54
